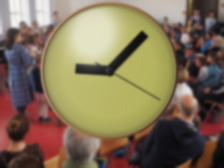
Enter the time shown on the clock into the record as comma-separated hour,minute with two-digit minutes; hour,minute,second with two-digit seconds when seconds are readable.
9,07,20
